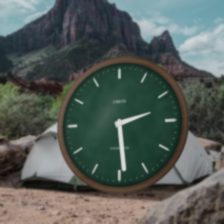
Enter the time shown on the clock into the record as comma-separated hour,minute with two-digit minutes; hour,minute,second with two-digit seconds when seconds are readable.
2,29
